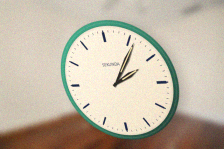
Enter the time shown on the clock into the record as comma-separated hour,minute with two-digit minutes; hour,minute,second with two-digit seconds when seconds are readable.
2,06
